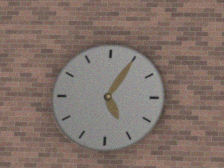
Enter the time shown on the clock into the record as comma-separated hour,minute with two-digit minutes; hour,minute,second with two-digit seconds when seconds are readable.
5,05
